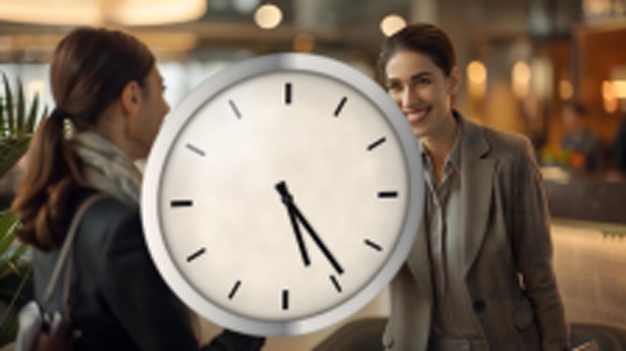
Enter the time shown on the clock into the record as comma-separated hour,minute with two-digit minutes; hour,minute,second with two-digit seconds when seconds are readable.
5,24
